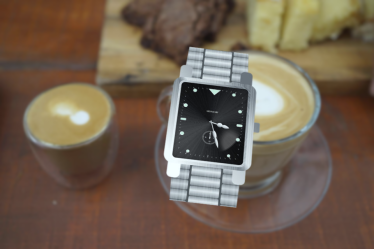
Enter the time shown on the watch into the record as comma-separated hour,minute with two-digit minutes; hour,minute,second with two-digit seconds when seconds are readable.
3,27
